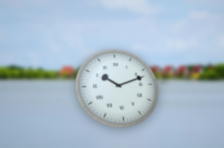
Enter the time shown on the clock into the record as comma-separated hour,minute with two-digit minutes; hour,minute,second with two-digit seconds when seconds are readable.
10,12
